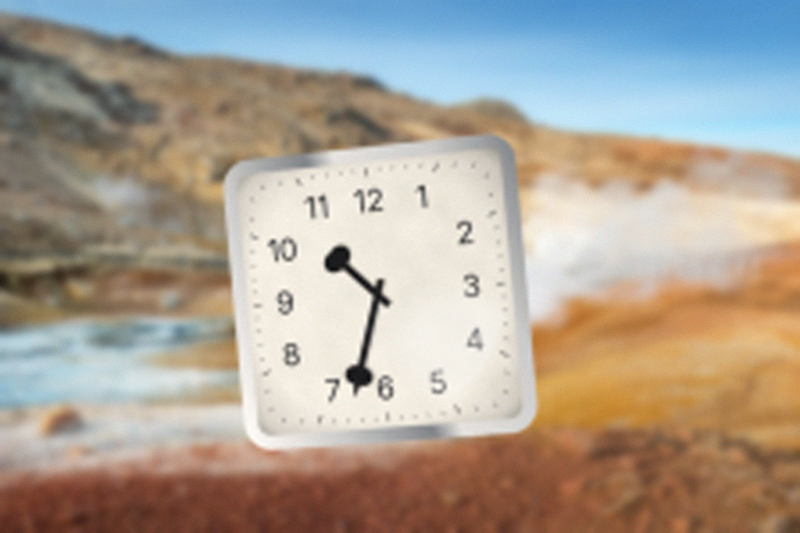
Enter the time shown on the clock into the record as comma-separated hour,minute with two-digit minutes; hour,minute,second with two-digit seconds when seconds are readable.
10,33
